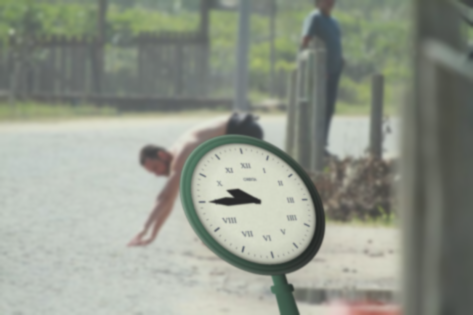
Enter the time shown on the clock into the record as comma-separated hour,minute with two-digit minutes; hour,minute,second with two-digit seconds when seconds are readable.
9,45
